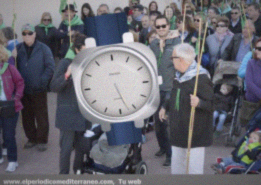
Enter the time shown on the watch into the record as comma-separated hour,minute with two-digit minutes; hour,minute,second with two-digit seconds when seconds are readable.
5,27
